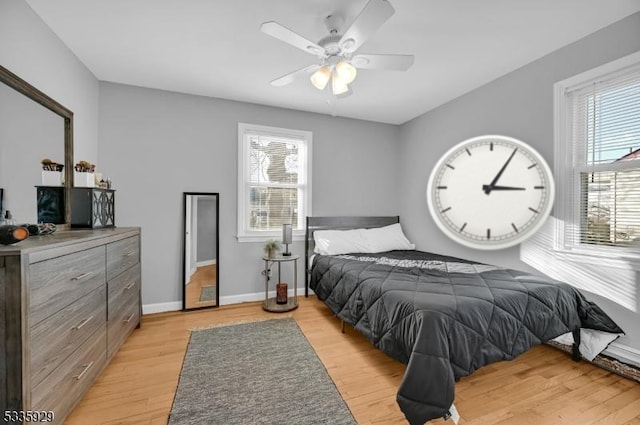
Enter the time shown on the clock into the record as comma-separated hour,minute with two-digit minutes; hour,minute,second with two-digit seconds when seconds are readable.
3,05
